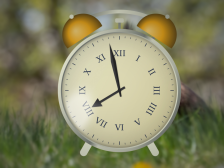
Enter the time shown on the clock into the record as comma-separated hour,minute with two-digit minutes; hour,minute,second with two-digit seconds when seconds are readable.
7,58
